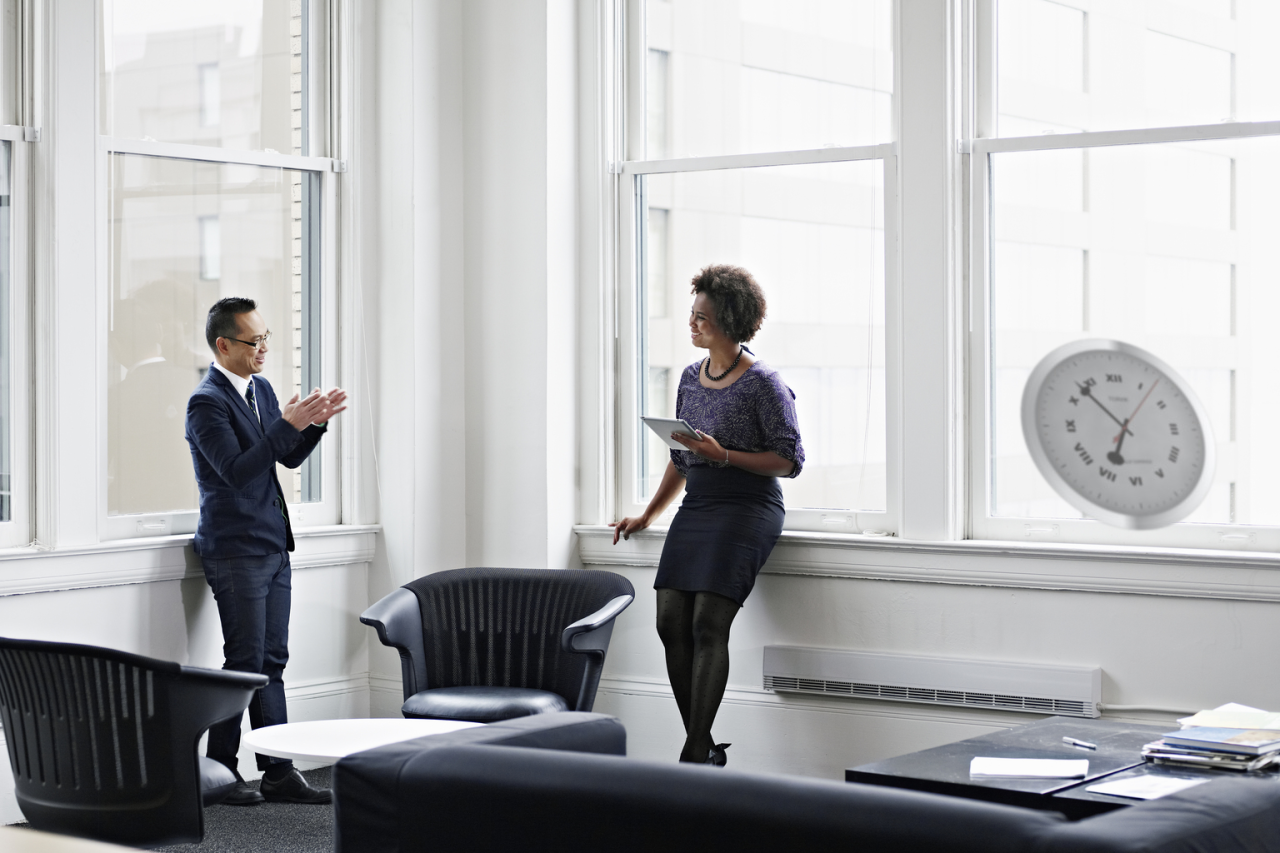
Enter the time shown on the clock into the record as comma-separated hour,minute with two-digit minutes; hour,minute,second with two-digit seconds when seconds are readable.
6,53,07
